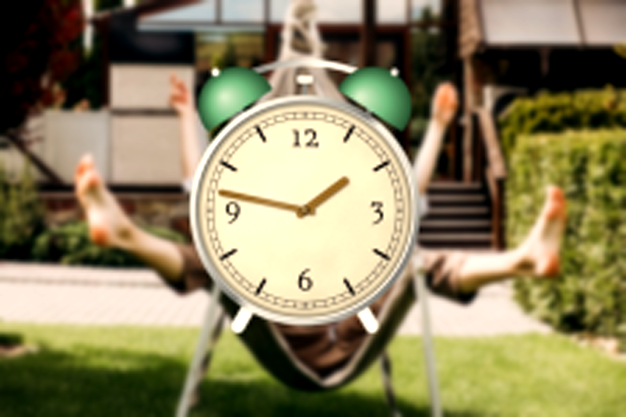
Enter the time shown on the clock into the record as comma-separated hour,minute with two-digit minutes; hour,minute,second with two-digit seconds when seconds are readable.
1,47
